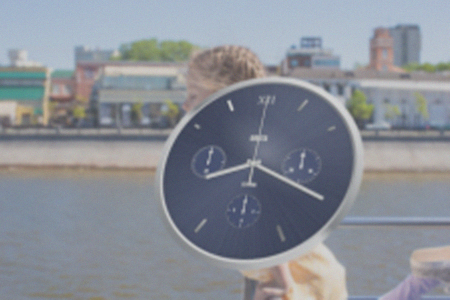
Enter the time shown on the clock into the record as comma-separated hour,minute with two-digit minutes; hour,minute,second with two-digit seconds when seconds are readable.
8,19
